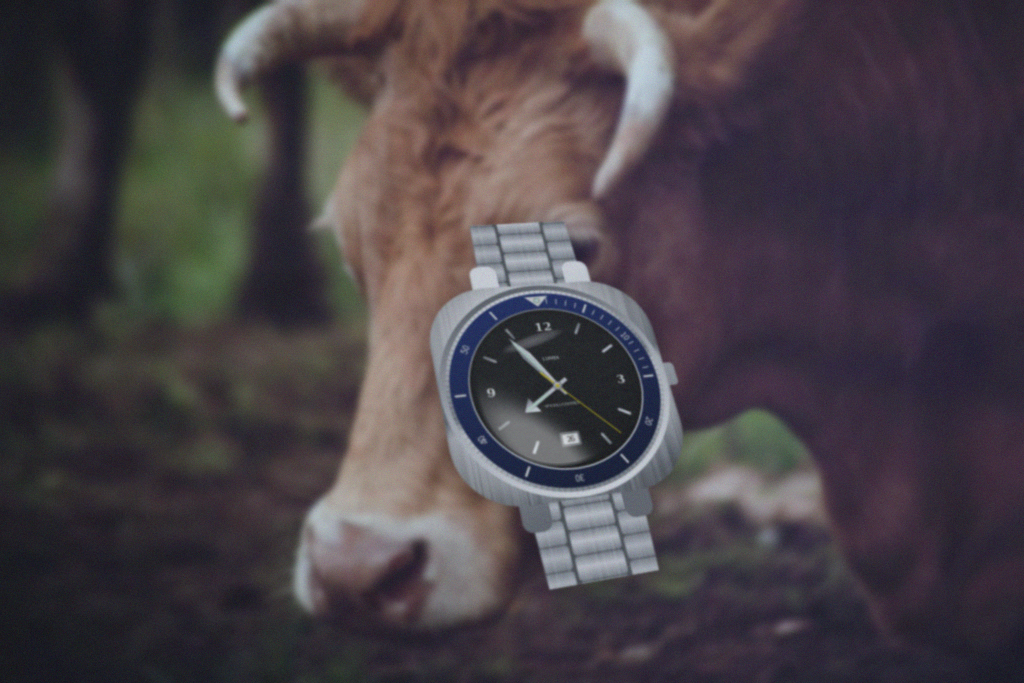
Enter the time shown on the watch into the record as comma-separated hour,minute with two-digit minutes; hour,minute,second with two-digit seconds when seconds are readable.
7,54,23
